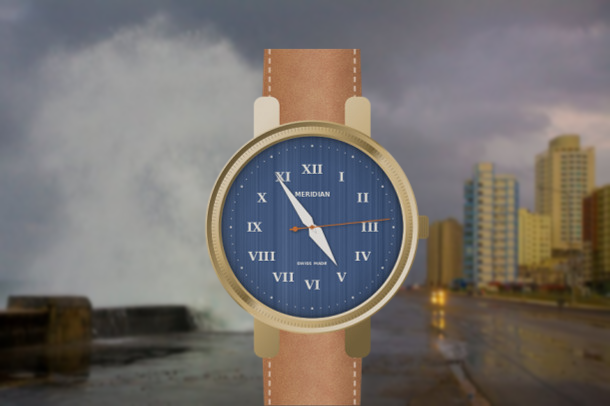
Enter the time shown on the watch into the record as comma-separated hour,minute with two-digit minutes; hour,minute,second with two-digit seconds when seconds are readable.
4,54,14
